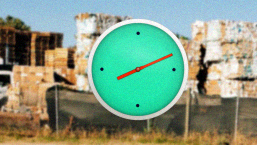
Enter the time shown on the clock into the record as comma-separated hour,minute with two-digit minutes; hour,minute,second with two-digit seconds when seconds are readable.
8,11
